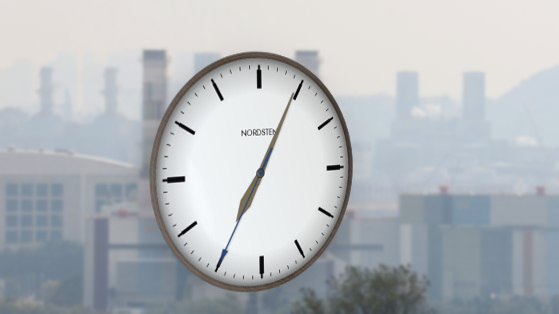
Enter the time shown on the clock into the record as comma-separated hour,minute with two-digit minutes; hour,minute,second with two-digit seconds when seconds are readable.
7,04,35
